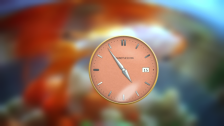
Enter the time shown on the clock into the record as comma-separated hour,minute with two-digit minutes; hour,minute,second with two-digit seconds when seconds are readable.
4,54
